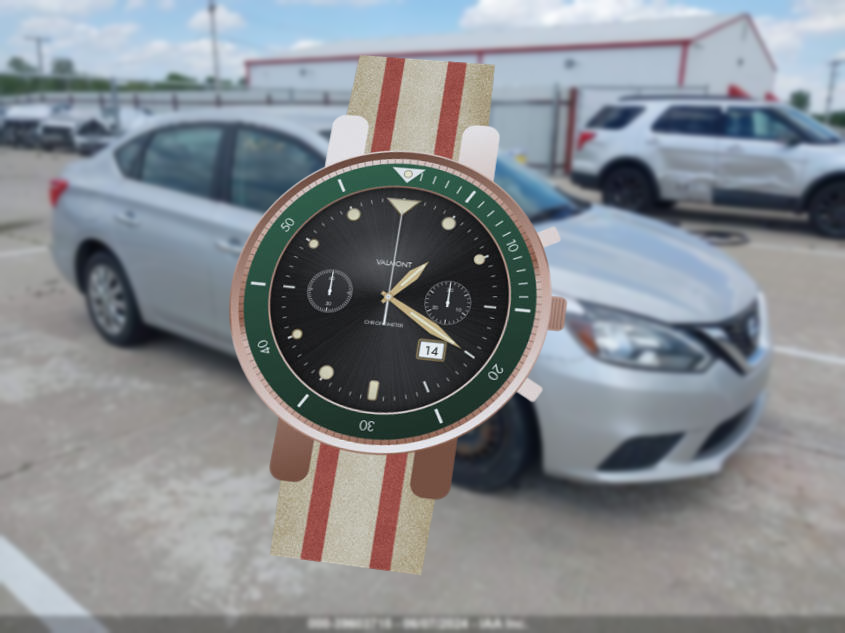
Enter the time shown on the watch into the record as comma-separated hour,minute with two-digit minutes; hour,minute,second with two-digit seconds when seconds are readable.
1,20
